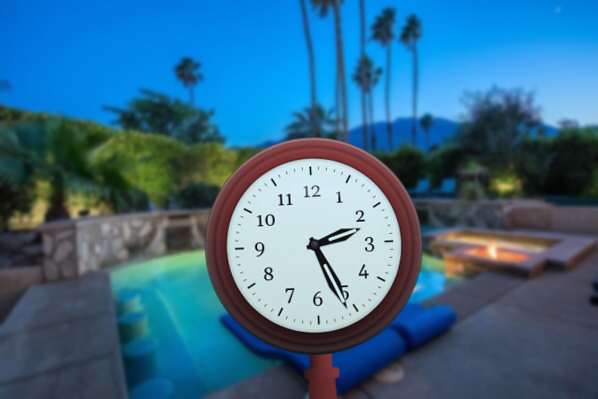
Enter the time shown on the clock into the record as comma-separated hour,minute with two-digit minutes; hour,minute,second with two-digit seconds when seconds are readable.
2,26
